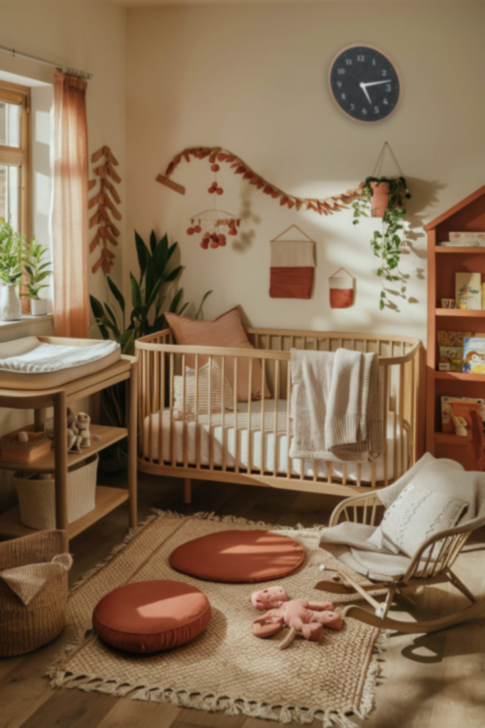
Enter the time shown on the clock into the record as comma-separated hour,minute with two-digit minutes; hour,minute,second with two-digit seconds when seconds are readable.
5,13
